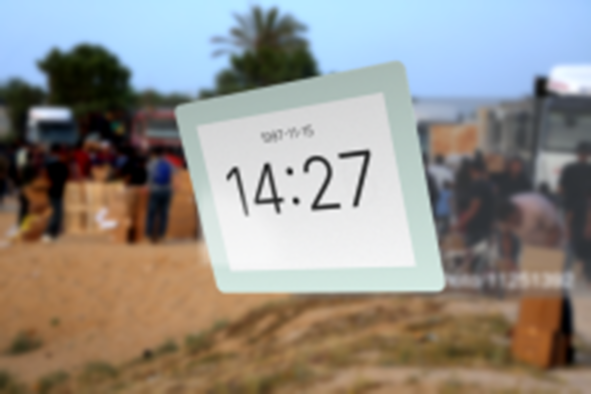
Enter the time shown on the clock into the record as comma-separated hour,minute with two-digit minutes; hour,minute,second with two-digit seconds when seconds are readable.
14,27
